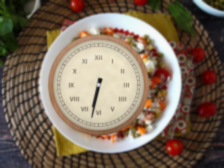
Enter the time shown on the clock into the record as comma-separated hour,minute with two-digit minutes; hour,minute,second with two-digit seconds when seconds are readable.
6,32
